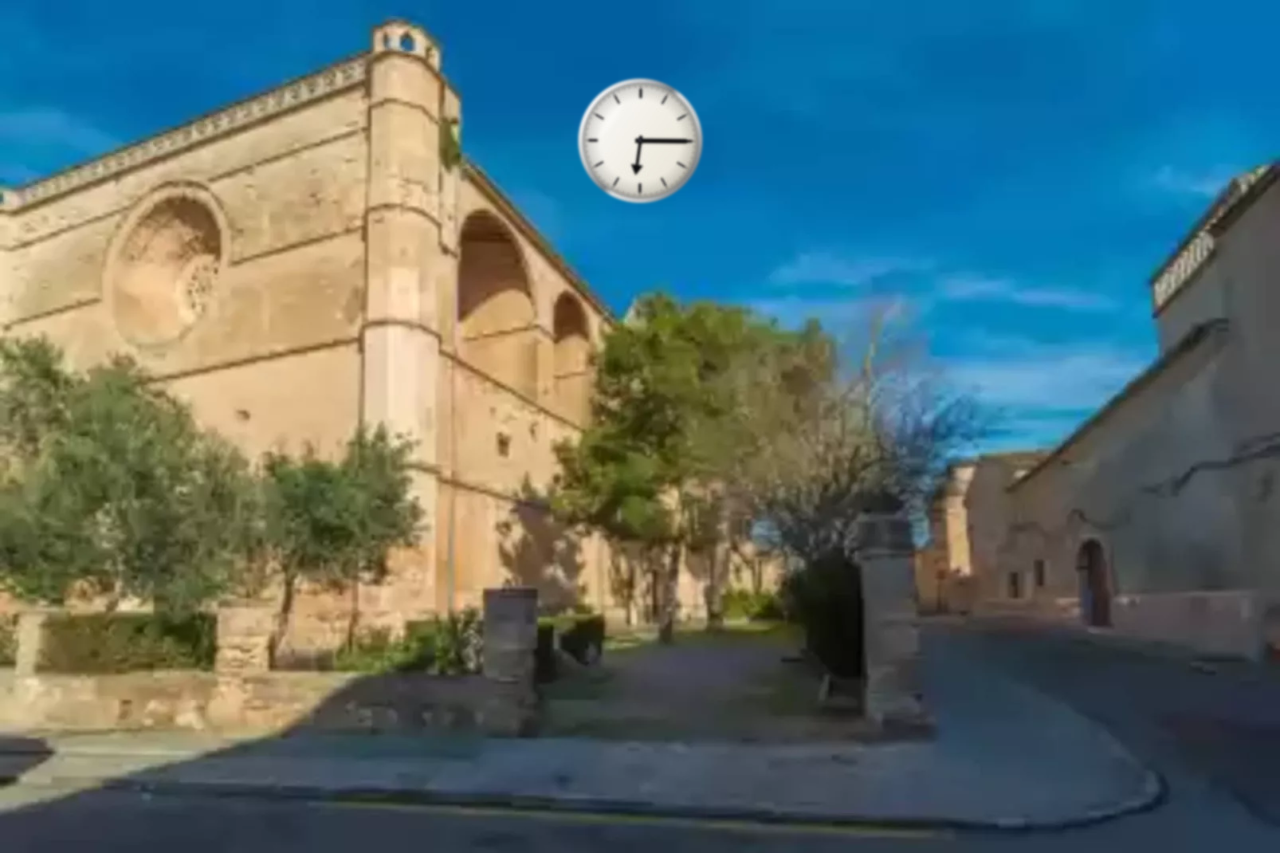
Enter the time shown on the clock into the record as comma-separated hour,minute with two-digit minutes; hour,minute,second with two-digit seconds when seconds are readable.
6,15
